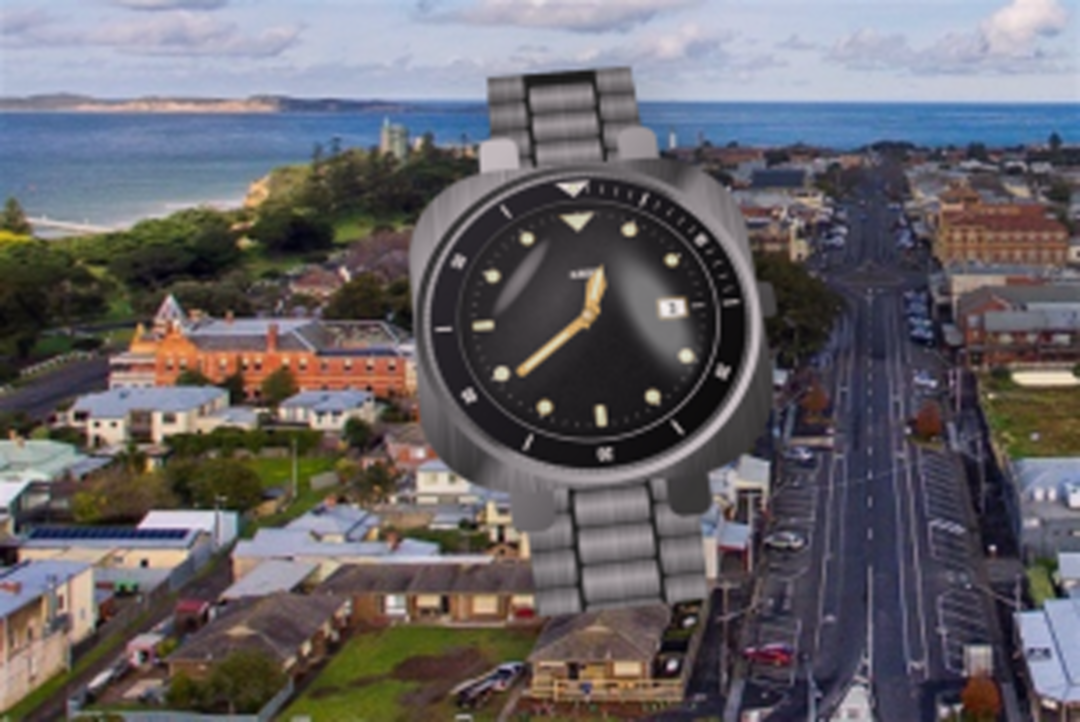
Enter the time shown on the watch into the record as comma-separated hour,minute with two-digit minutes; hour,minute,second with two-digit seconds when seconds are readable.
12,39
